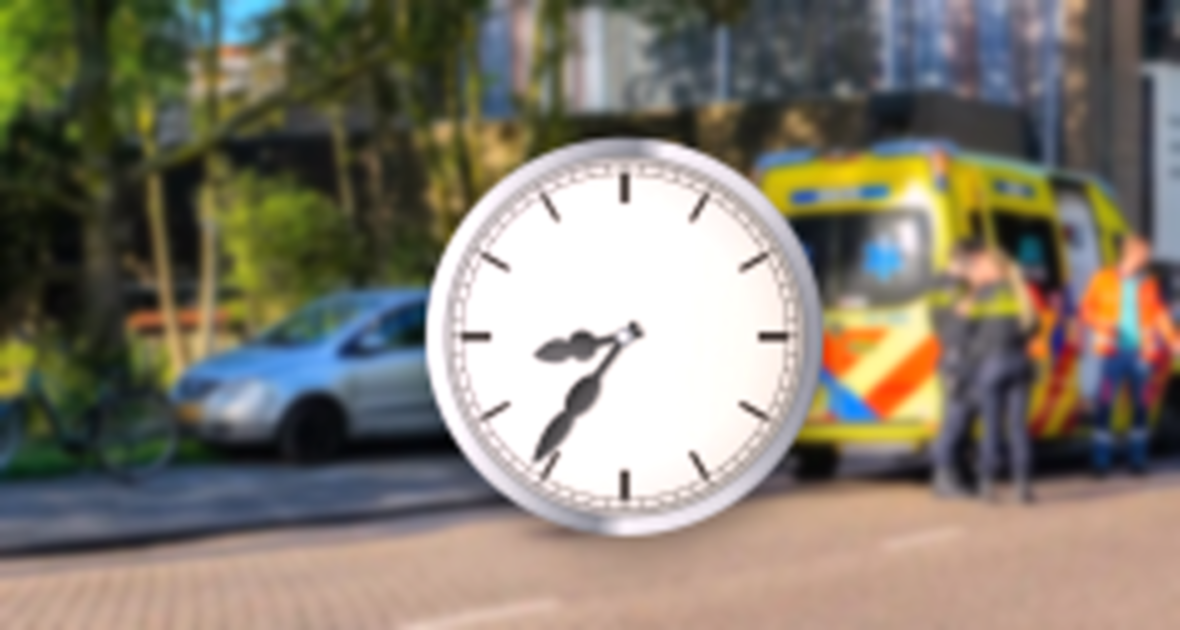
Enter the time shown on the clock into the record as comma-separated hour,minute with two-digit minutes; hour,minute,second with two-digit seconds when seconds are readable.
8,36
